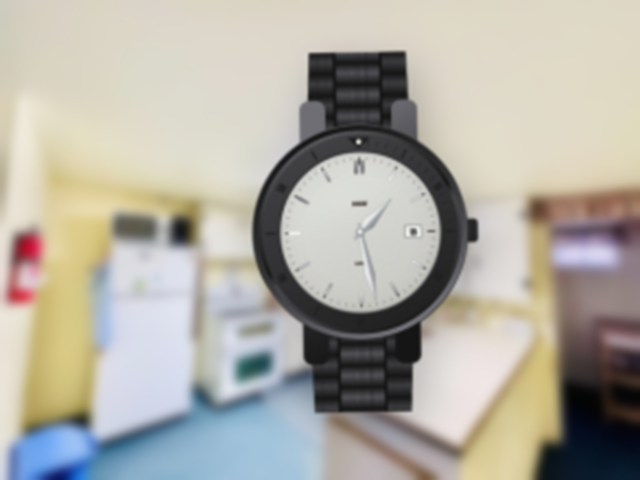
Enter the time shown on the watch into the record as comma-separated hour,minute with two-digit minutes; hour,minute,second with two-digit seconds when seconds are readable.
1,28
